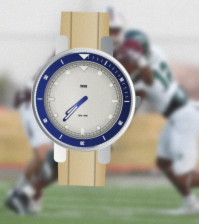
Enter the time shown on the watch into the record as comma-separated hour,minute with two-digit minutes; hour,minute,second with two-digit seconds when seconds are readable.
7,37
